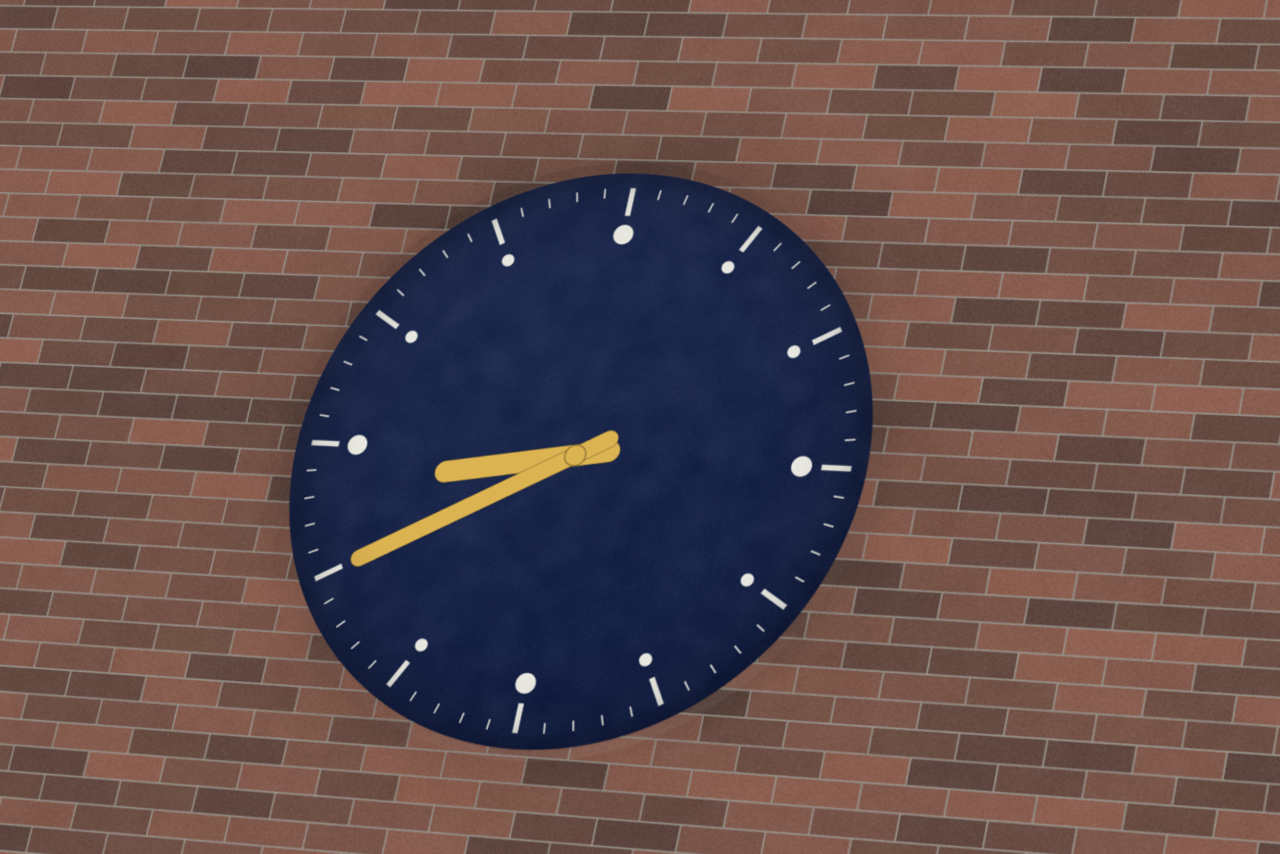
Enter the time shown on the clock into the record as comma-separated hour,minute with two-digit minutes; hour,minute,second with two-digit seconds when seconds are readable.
8,40
